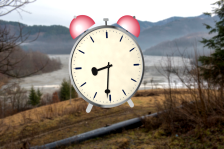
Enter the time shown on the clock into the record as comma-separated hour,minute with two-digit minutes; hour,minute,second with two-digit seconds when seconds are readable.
8,31
